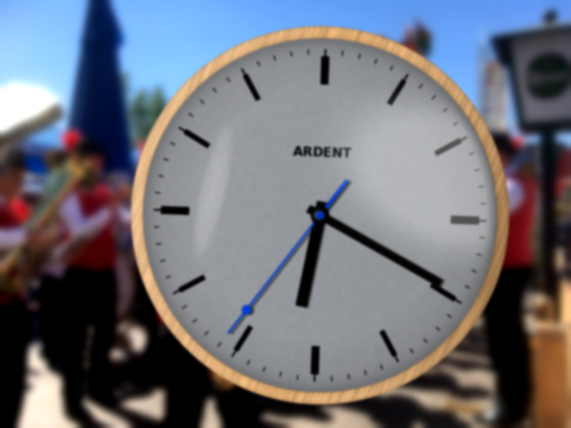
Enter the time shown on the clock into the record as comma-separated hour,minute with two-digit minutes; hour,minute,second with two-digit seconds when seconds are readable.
6,19,36
